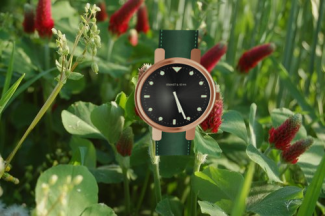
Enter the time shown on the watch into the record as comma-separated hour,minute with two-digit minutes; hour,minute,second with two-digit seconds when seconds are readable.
5,26
